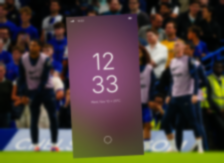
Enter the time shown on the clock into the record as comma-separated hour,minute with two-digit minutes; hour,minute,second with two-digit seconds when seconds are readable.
12,33
